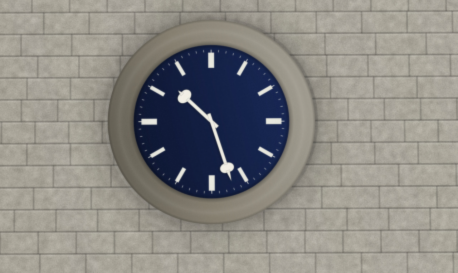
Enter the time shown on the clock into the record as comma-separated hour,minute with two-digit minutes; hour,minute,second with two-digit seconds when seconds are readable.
10,27
